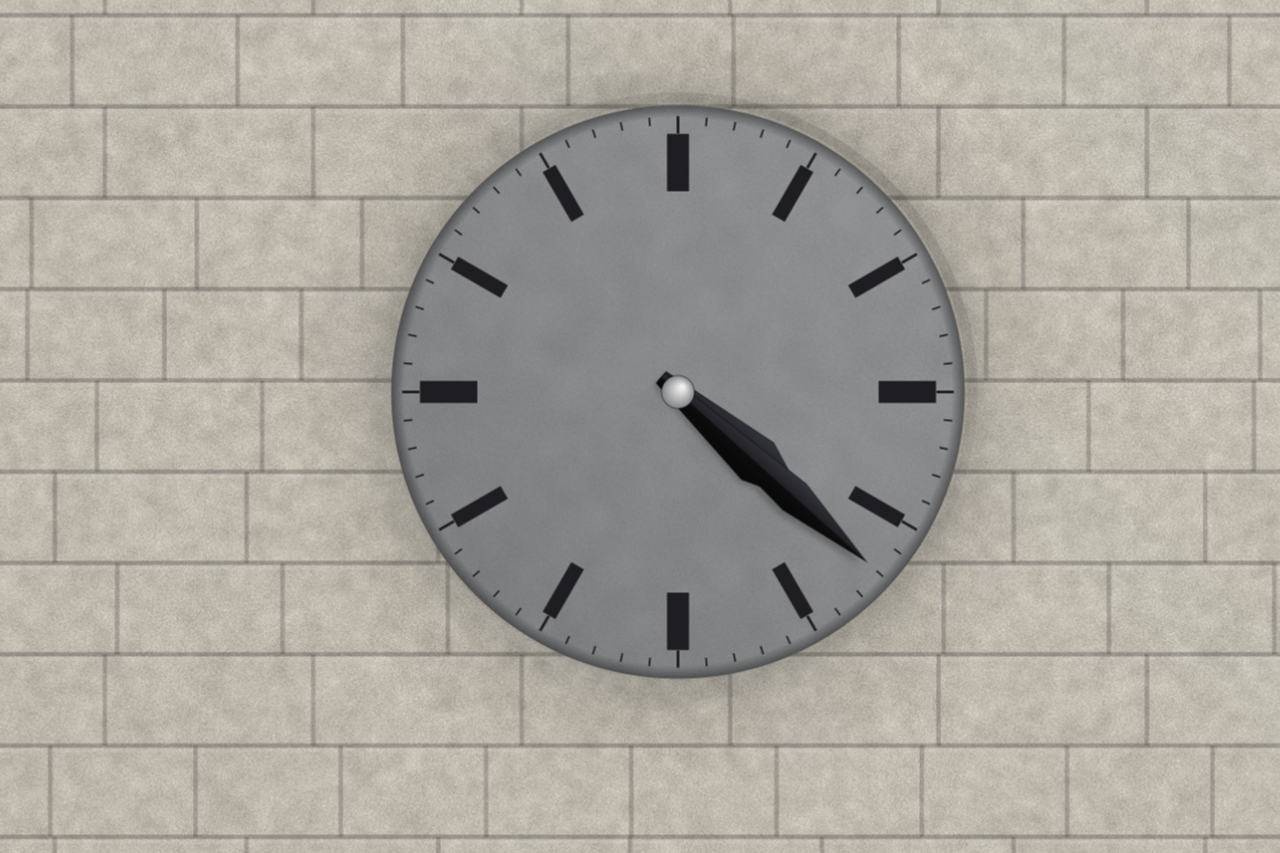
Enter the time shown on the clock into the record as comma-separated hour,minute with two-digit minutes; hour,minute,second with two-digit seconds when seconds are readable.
4,22
